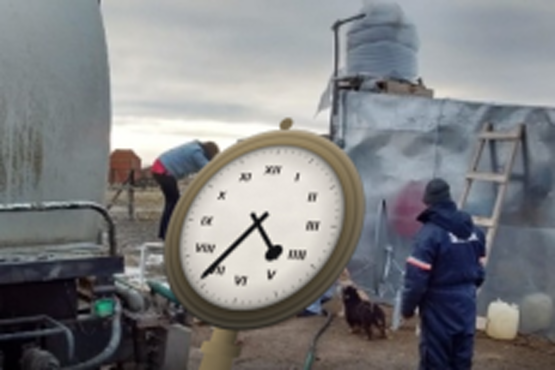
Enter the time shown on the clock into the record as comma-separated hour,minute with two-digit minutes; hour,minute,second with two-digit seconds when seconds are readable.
4,36
